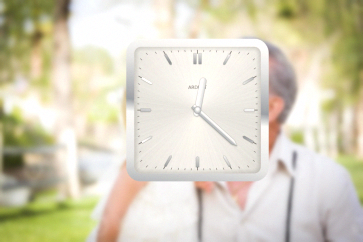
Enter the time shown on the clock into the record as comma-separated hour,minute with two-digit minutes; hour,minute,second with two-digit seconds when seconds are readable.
12,22
